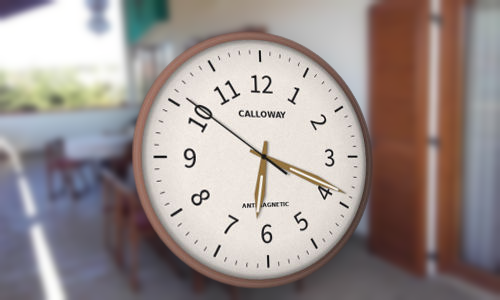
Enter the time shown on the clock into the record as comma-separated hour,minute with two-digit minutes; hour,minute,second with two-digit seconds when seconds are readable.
6,18,51
